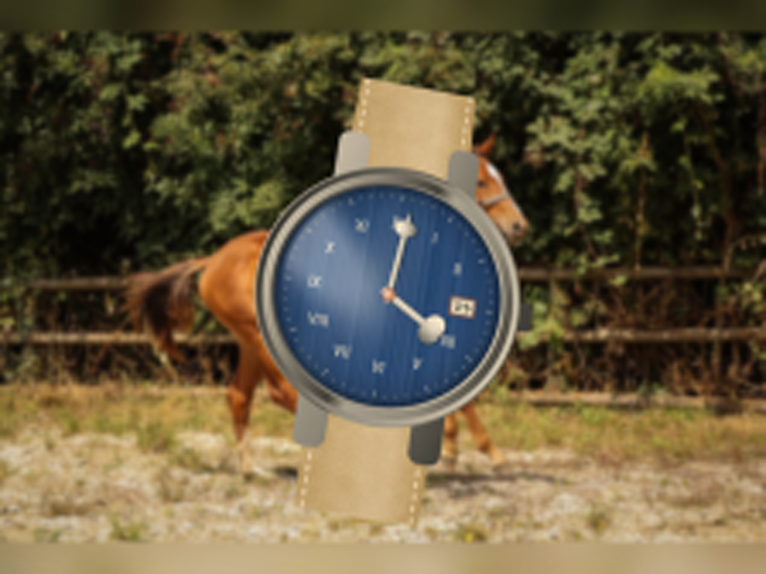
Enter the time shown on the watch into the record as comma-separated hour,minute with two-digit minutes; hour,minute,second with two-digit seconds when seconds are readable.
4,01
